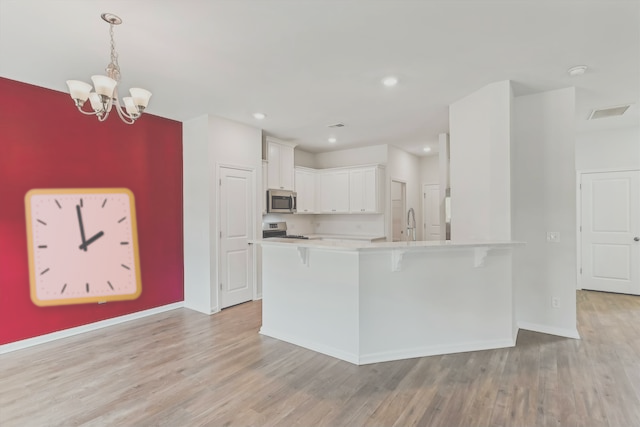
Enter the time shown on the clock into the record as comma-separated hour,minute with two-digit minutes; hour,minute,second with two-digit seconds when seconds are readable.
1,59
